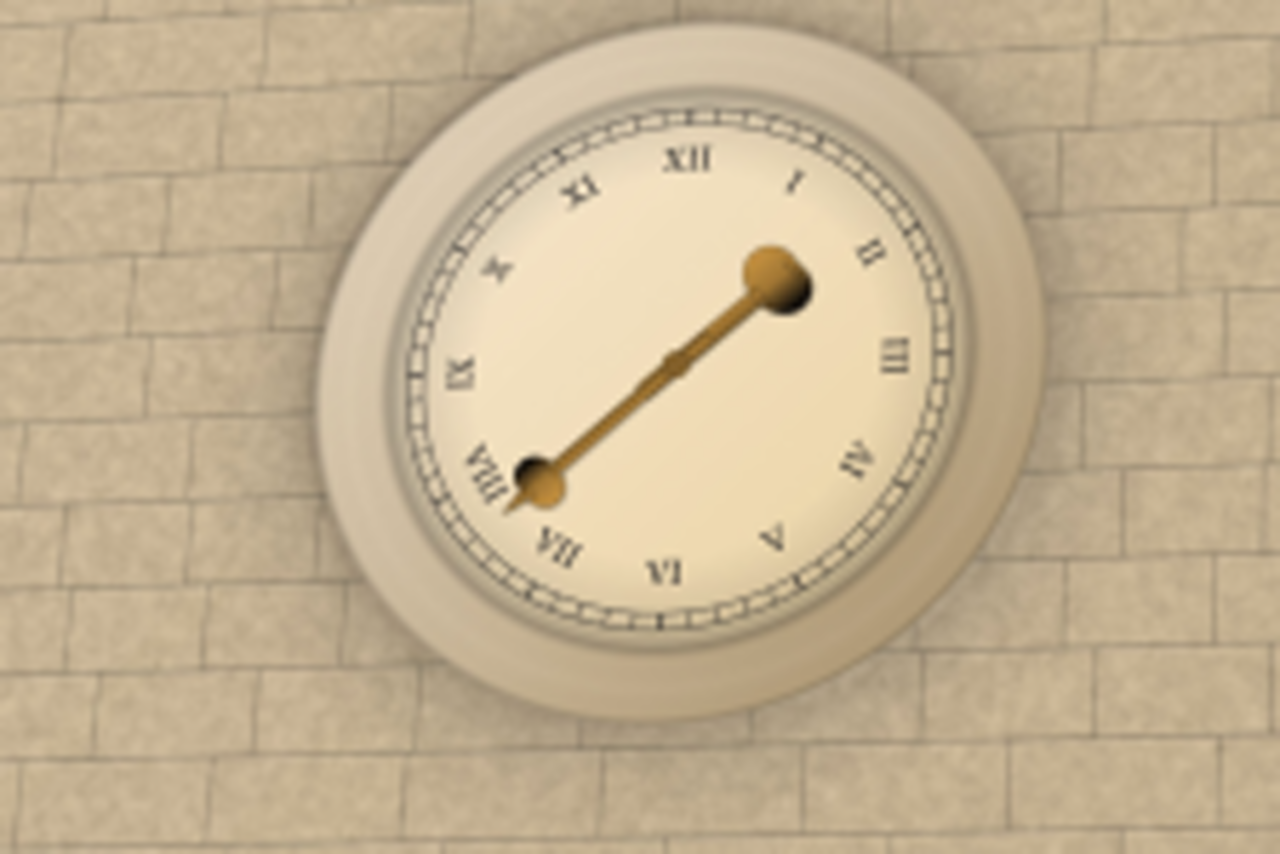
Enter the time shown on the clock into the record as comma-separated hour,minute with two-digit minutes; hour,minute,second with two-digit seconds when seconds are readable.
1,38
